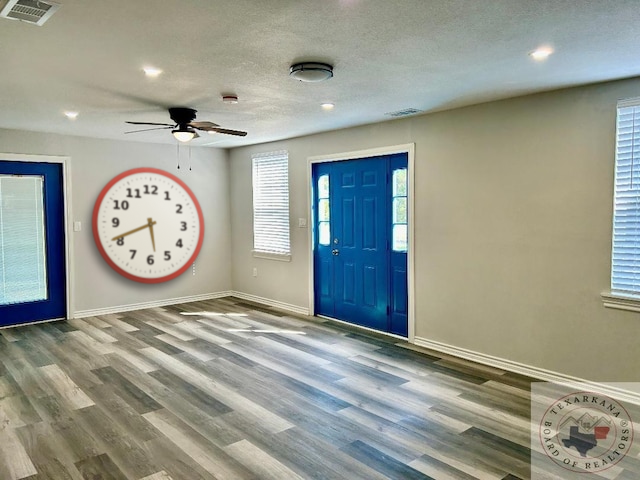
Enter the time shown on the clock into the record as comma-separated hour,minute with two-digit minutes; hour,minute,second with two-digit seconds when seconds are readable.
5,41
